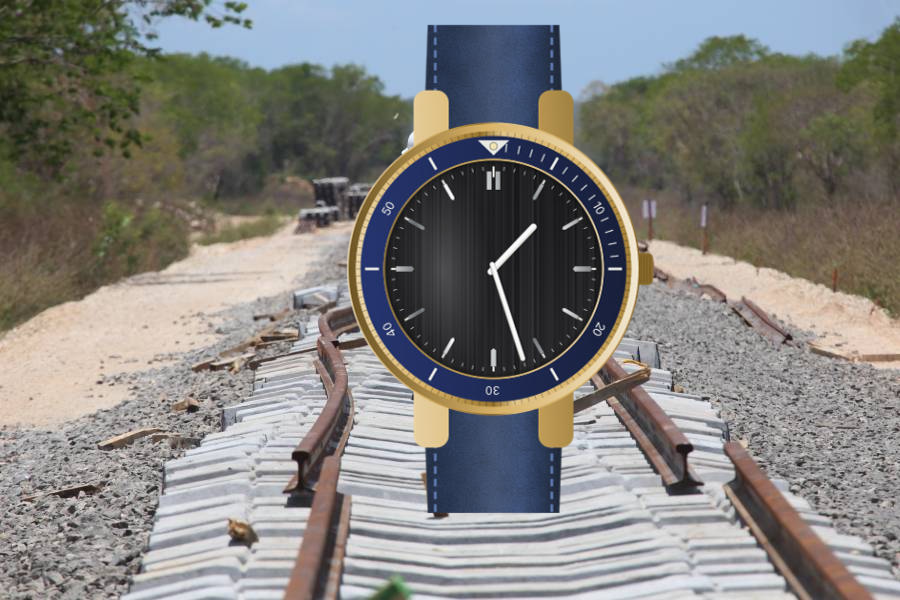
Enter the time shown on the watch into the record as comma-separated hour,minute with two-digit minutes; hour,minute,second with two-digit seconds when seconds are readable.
1,27
